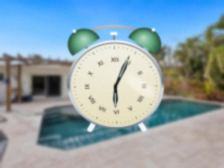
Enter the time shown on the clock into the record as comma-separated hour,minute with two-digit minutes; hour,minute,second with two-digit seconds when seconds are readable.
6,04
